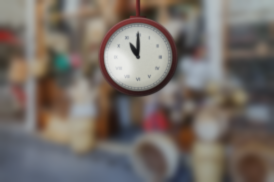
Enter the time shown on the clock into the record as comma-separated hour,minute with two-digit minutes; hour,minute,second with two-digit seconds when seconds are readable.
11,00
